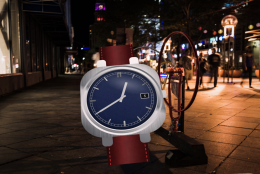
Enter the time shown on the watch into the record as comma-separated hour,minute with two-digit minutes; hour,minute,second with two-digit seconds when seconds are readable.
12,40
